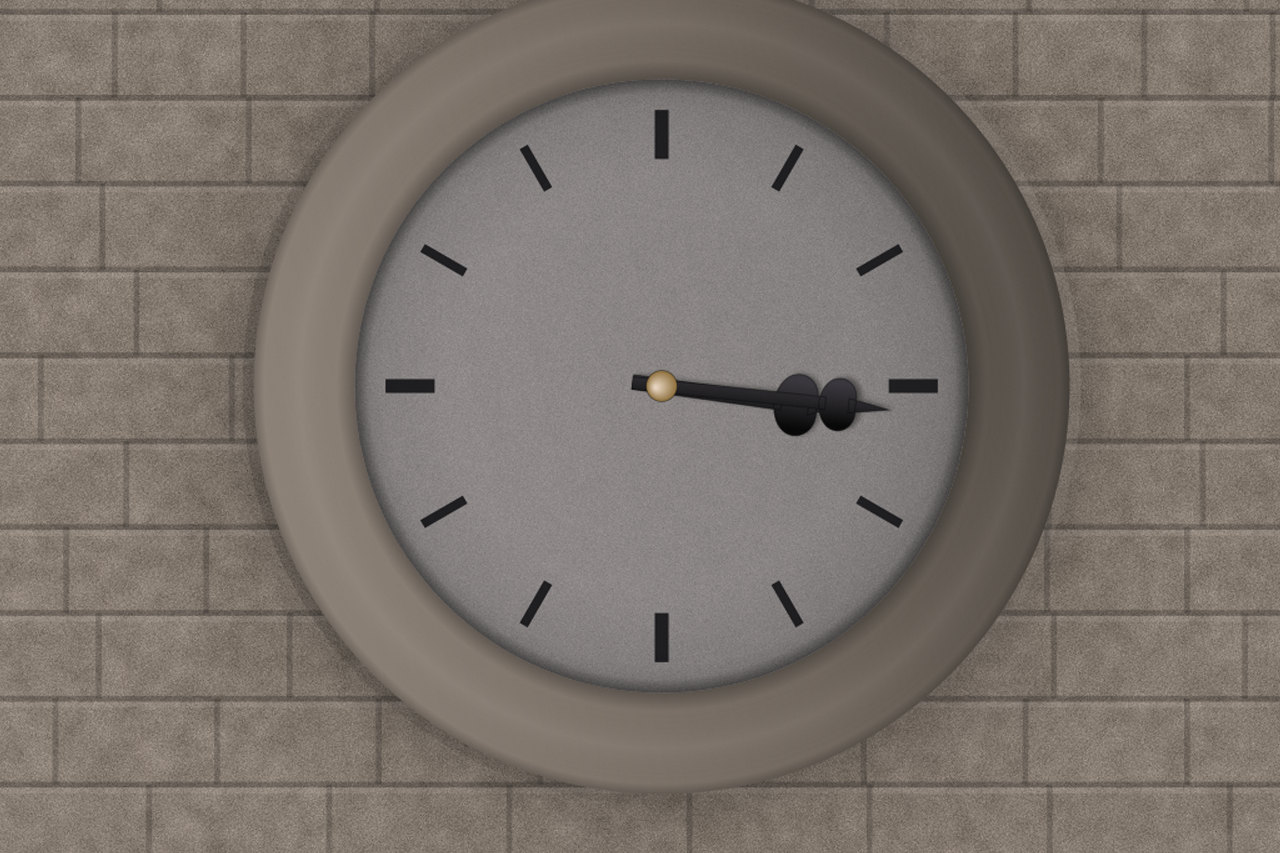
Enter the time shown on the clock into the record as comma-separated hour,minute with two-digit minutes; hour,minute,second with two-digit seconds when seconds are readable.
3,16
